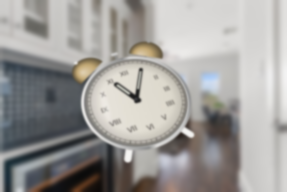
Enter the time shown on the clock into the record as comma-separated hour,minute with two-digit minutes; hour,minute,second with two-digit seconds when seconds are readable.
11,05
